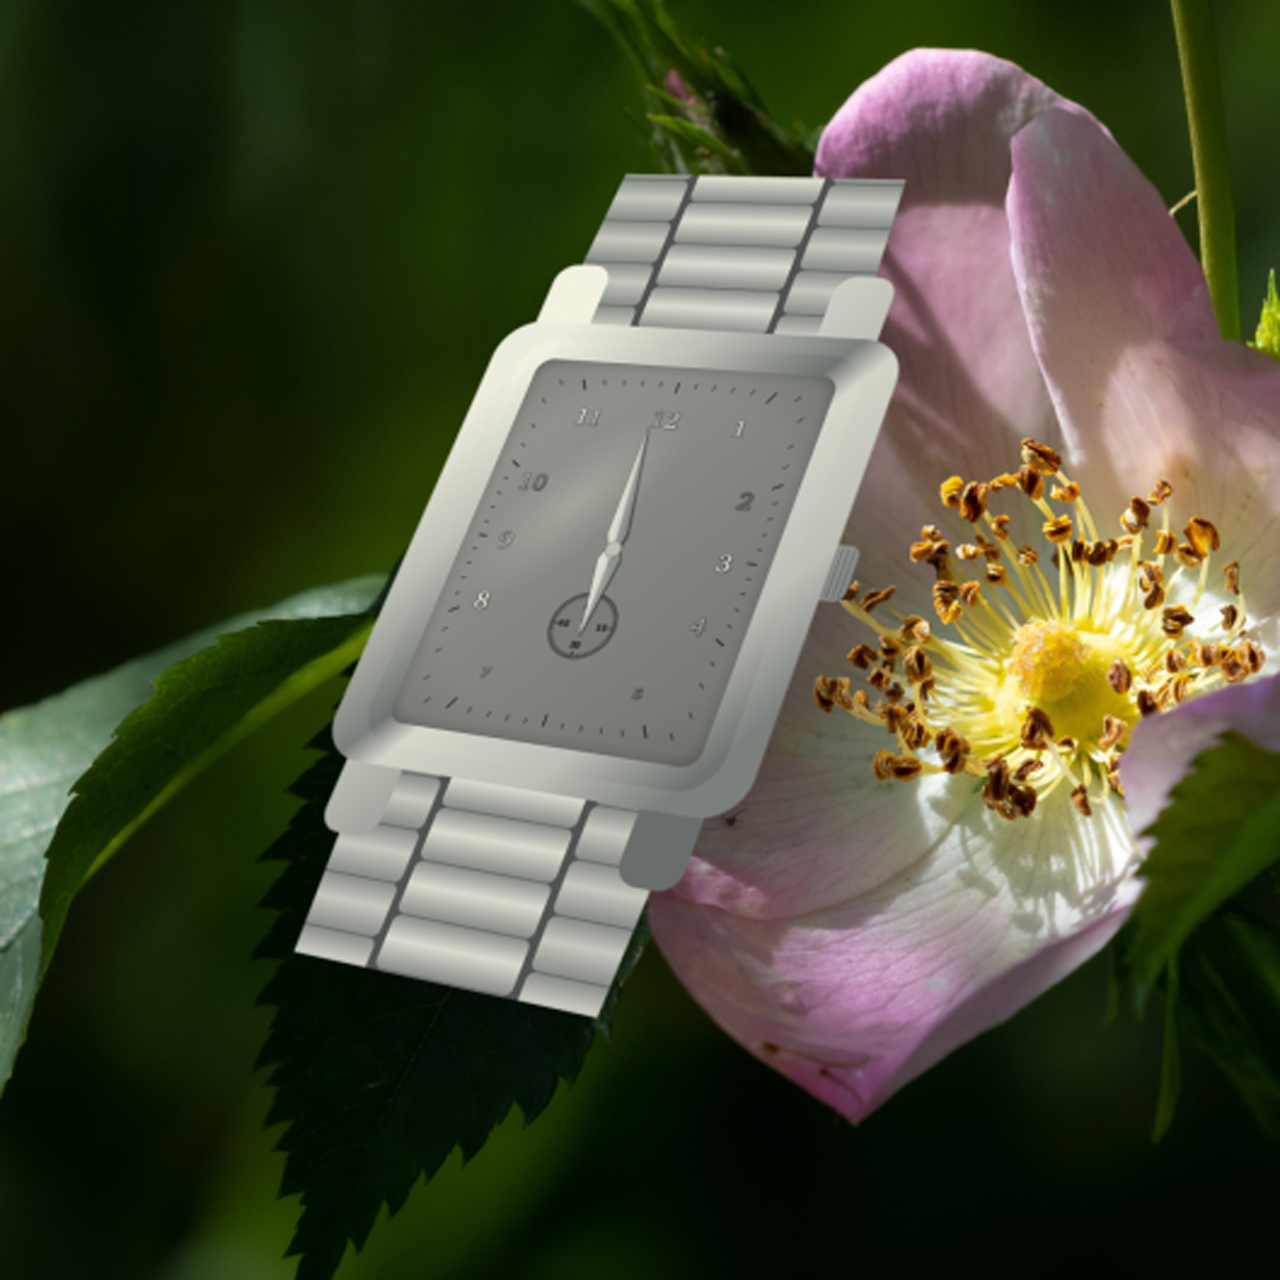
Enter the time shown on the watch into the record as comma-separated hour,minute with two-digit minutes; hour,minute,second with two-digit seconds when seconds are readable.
5,59
